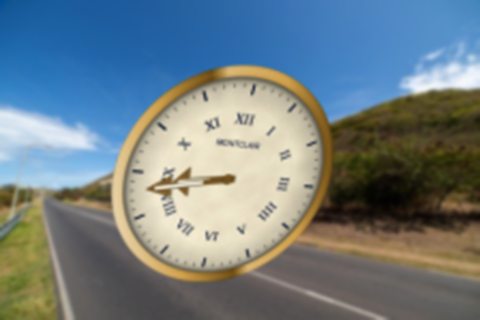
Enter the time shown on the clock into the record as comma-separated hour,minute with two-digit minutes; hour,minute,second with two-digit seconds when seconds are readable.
8,43
